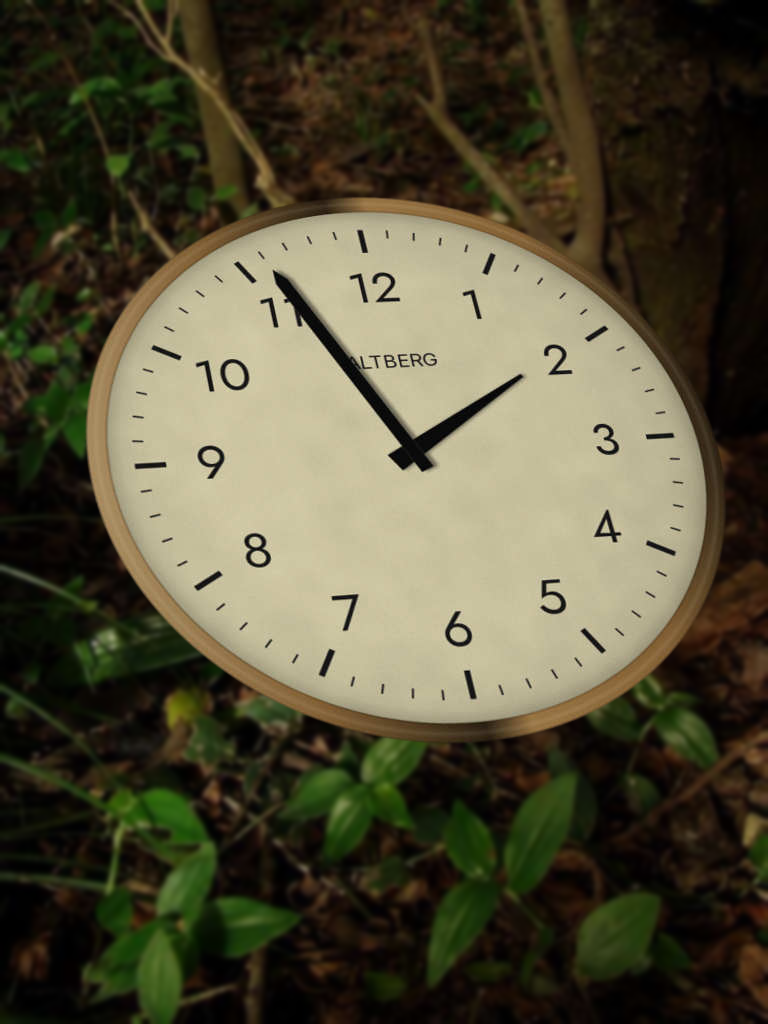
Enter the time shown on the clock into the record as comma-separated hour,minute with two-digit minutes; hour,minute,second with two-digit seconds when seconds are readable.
1,56
